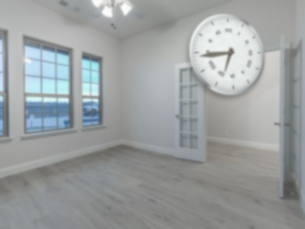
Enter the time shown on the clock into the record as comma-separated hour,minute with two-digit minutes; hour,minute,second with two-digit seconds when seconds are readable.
6,44
